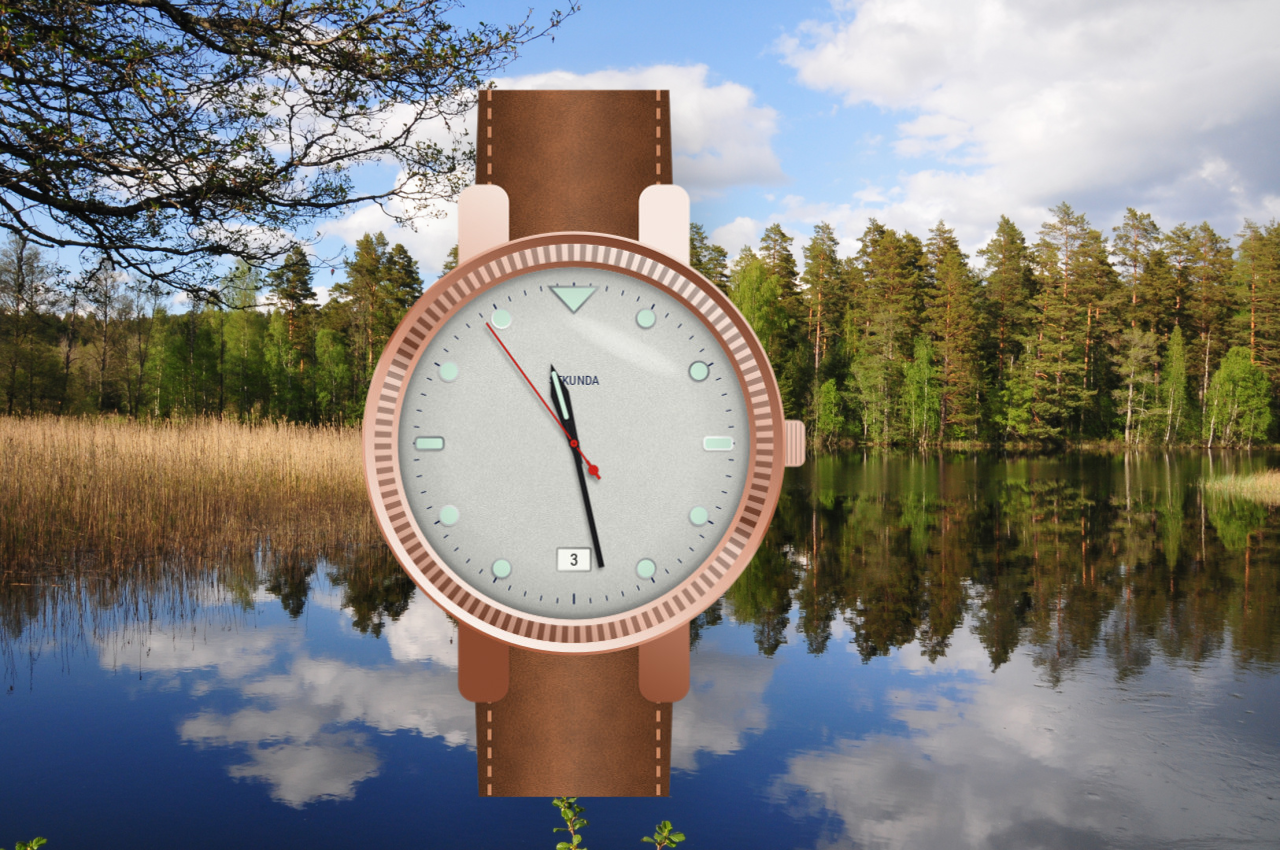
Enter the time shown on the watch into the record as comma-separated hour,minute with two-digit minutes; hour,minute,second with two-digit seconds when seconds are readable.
11,27,54
